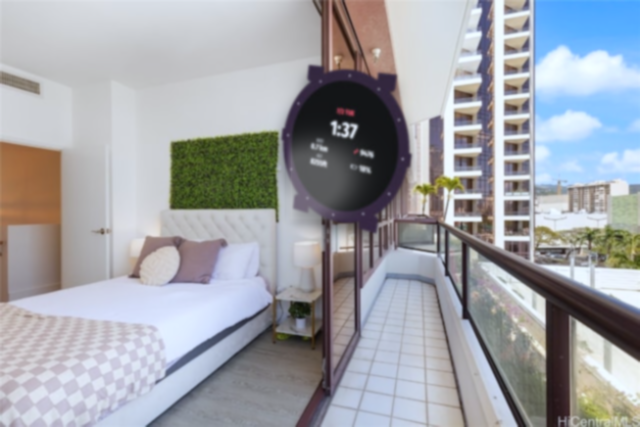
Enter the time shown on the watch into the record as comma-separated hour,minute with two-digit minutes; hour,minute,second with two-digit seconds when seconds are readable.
1,37
